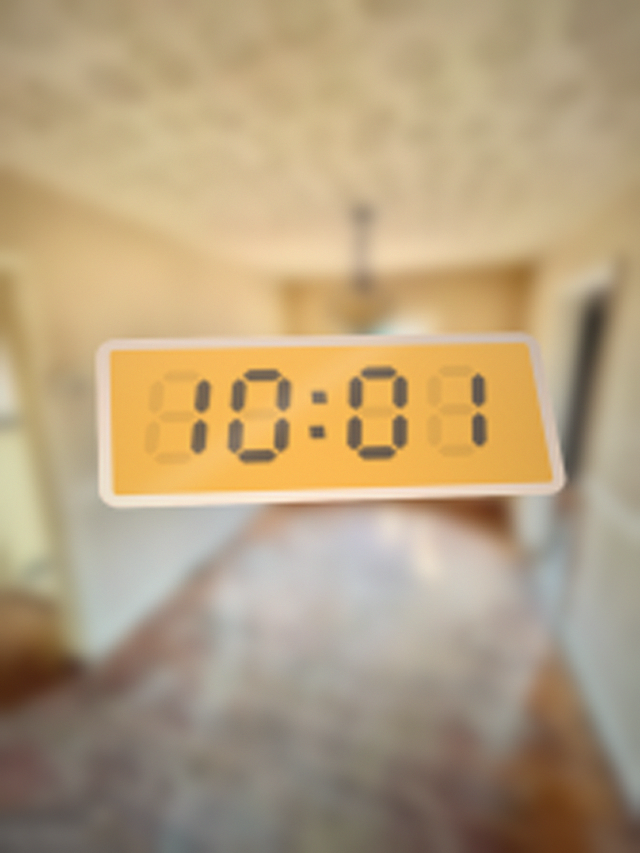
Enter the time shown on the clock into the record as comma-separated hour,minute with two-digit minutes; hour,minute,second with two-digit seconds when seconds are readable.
10,01
